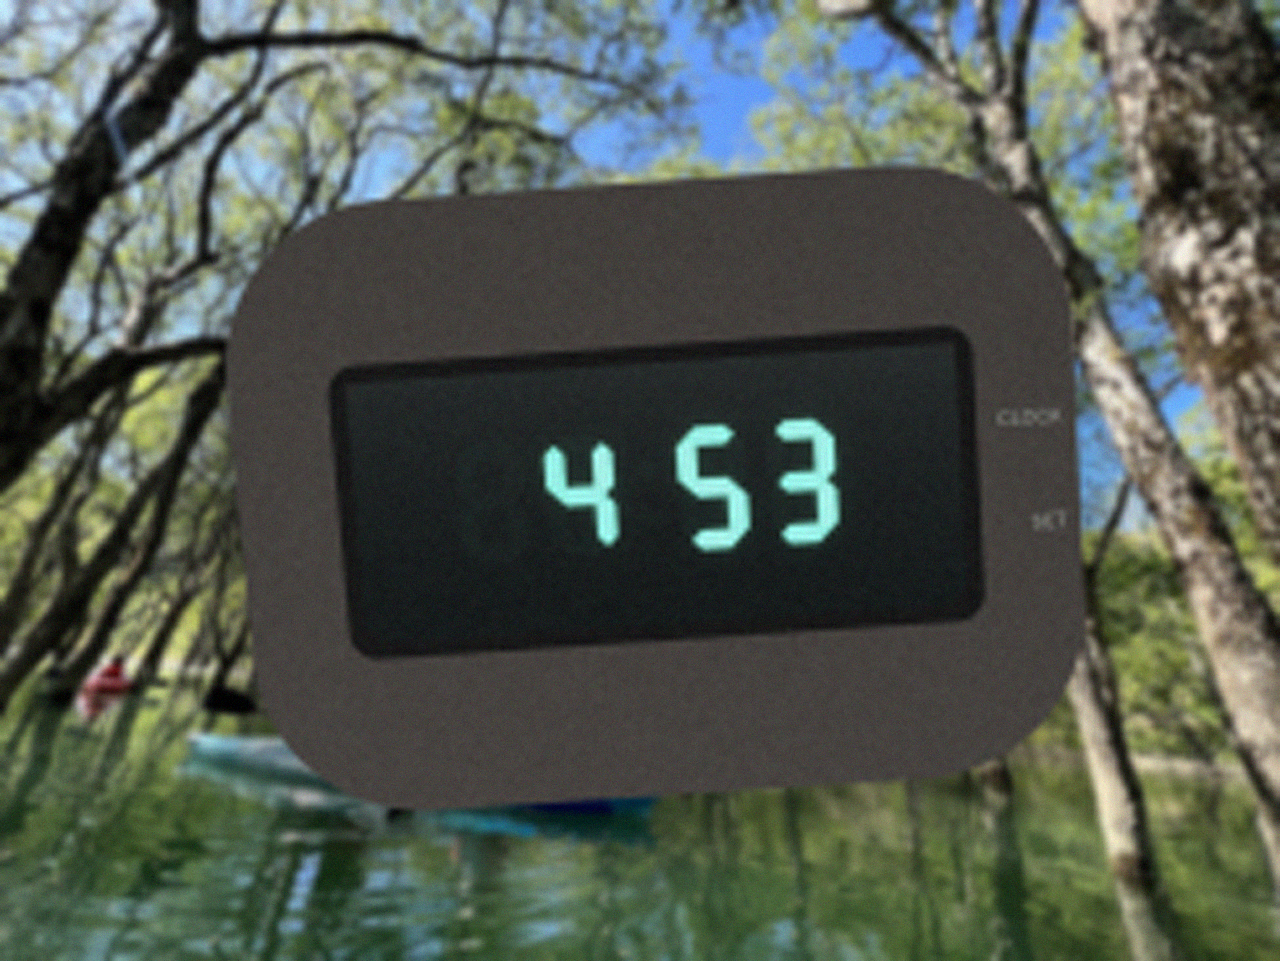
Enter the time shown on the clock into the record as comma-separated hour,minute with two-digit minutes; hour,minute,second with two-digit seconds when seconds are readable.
4,53
